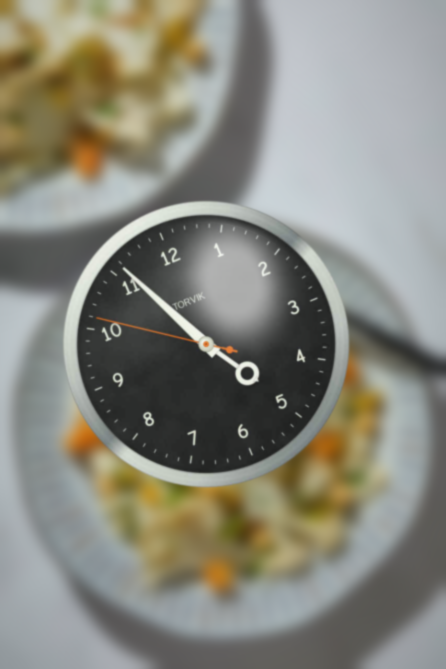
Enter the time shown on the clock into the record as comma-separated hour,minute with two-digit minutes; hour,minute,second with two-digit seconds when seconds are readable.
4,55,51
